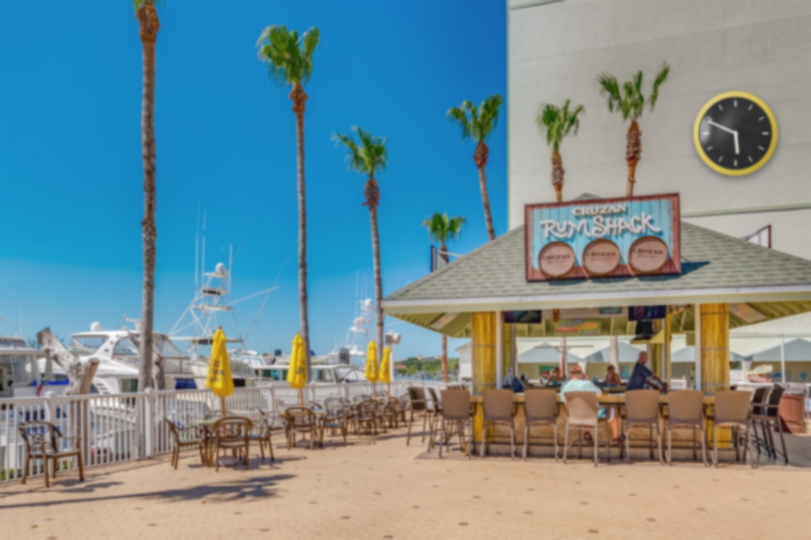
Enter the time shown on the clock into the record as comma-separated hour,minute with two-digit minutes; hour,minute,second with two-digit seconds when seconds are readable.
5,49
